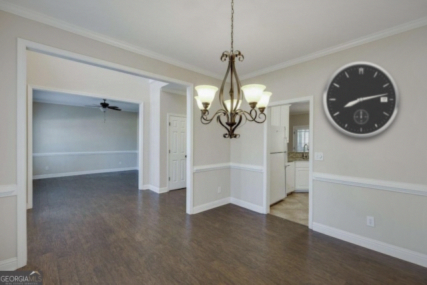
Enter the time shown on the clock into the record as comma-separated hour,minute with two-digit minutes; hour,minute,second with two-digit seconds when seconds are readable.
8,13
